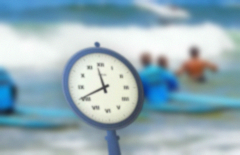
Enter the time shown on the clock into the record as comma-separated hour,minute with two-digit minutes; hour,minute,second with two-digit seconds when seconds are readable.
11,41
